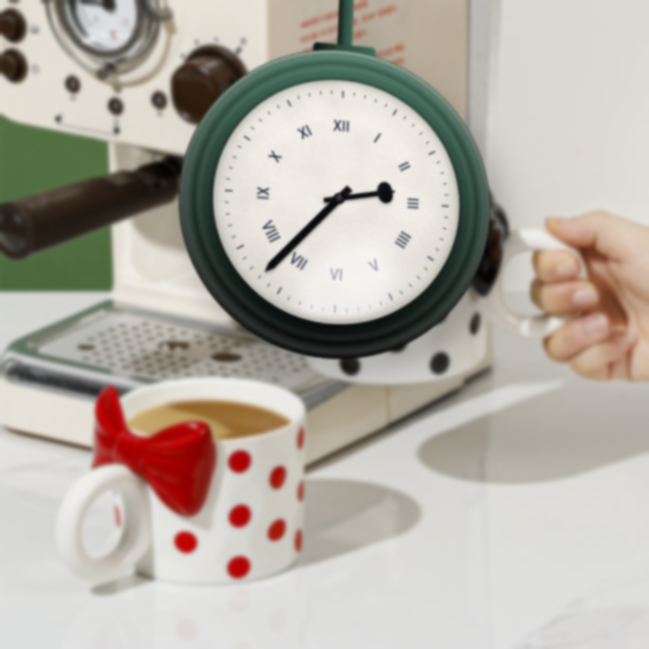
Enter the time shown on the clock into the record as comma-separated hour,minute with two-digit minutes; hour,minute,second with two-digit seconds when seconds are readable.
2,37
